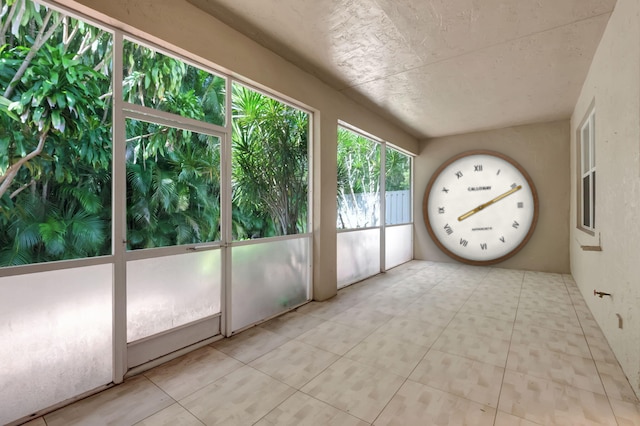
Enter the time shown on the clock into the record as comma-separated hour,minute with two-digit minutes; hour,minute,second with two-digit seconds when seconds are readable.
8,11
